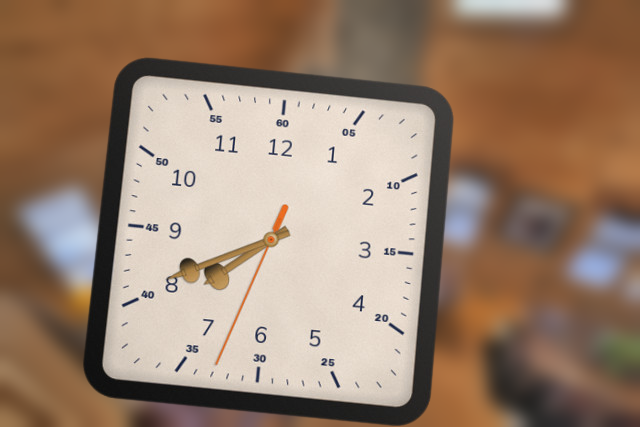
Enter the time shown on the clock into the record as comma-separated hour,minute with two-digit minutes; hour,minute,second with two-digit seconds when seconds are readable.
7,40,33
